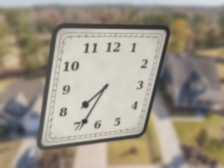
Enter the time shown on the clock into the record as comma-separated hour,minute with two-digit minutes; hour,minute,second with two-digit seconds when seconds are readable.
7,34
